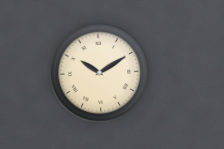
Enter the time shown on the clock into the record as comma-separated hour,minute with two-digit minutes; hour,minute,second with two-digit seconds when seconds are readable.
10,10
